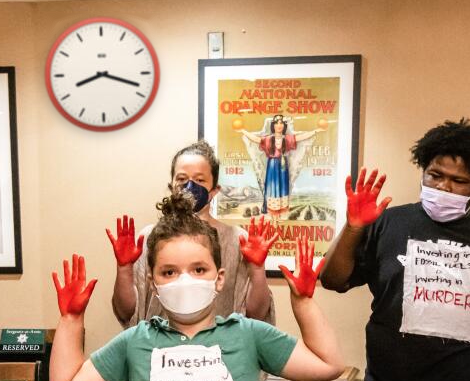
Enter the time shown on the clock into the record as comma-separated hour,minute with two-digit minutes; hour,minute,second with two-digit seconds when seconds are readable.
8,18
